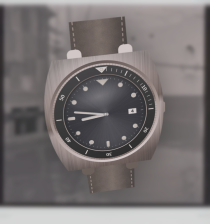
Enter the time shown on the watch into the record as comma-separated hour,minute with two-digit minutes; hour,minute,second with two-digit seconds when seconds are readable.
8,47
